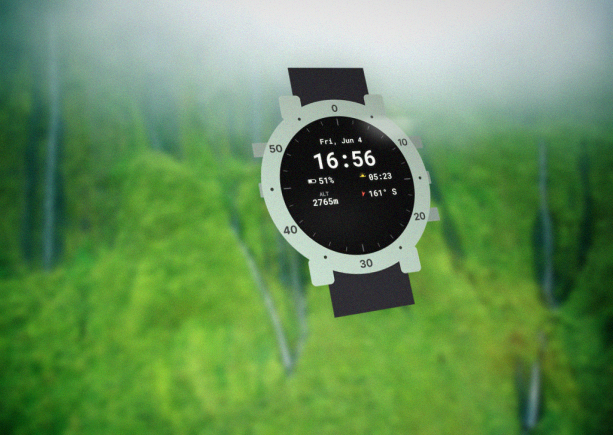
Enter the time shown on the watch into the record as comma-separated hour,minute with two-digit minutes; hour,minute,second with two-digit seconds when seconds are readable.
16,56
